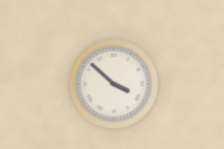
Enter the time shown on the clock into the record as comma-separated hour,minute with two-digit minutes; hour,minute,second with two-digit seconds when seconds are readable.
3,52
